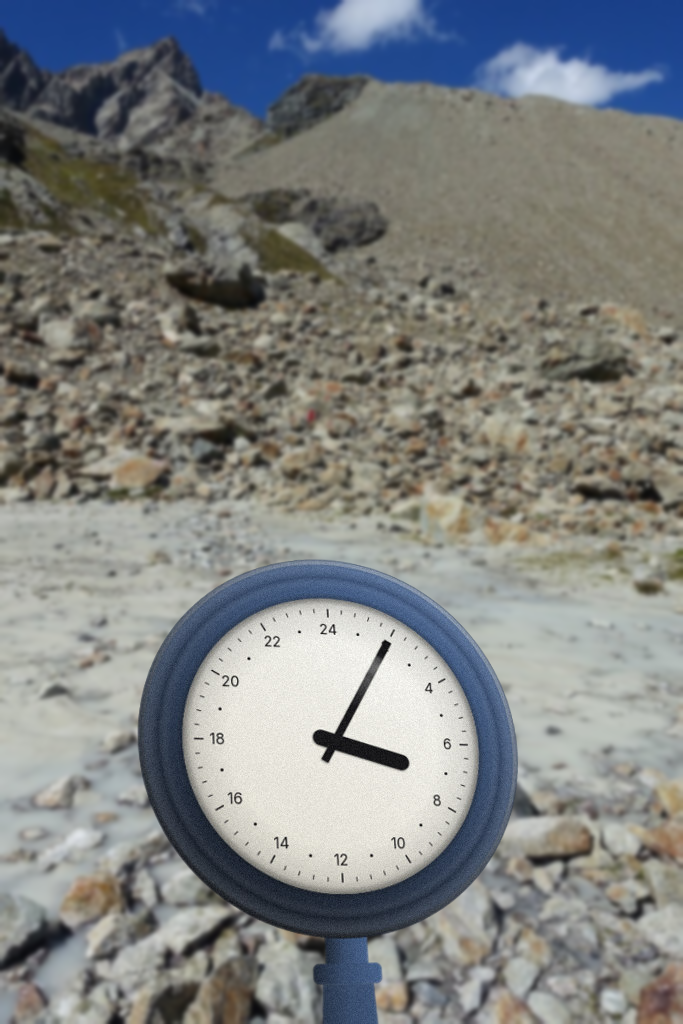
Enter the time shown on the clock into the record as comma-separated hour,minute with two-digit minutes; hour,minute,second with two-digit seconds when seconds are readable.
7,05
